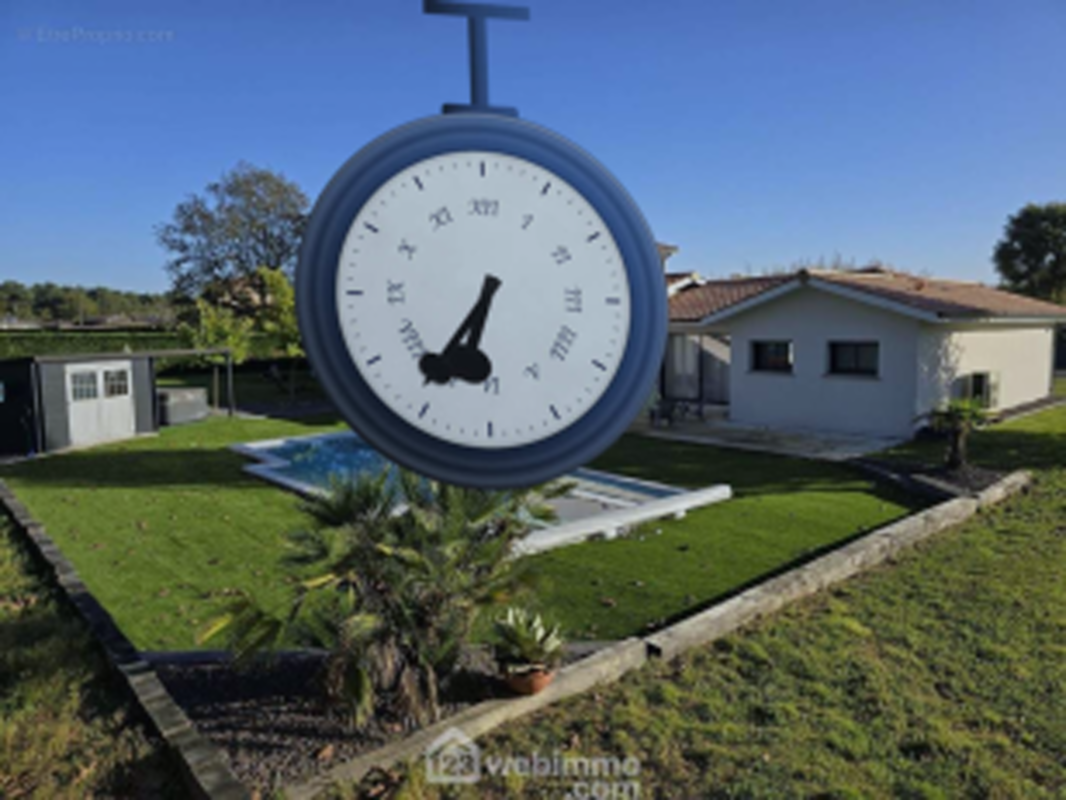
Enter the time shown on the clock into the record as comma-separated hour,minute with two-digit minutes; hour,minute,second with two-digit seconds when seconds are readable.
6,36
